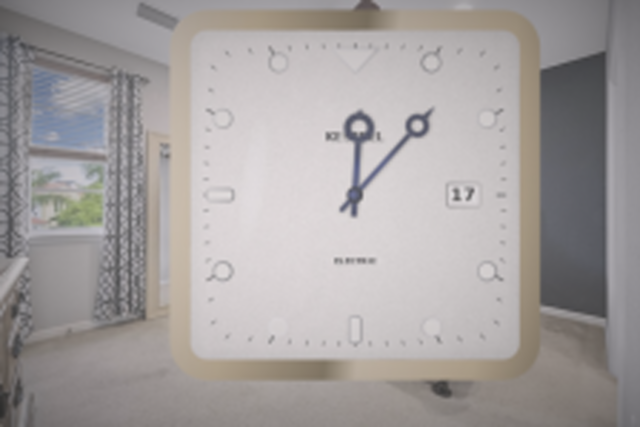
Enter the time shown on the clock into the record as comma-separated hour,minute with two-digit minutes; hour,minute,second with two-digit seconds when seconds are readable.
12,07
